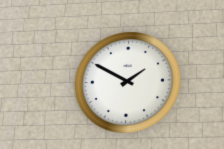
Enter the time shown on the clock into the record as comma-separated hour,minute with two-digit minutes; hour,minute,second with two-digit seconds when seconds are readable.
1,50
